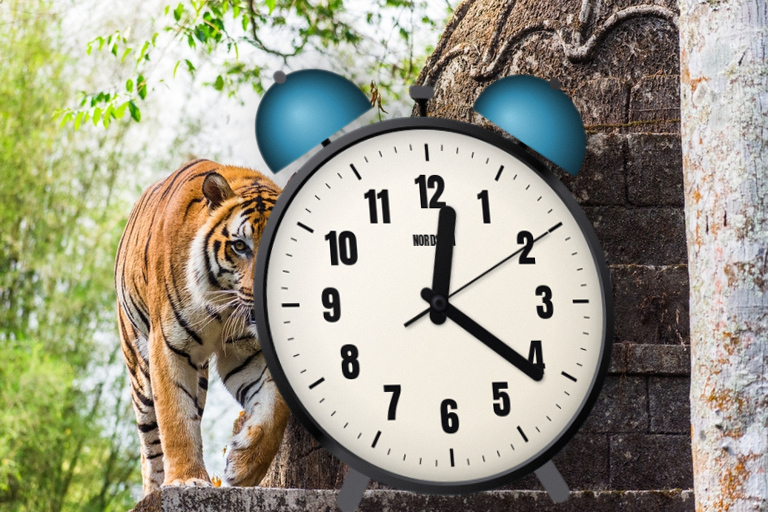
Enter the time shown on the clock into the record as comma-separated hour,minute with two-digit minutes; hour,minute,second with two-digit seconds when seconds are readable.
12,21,10
